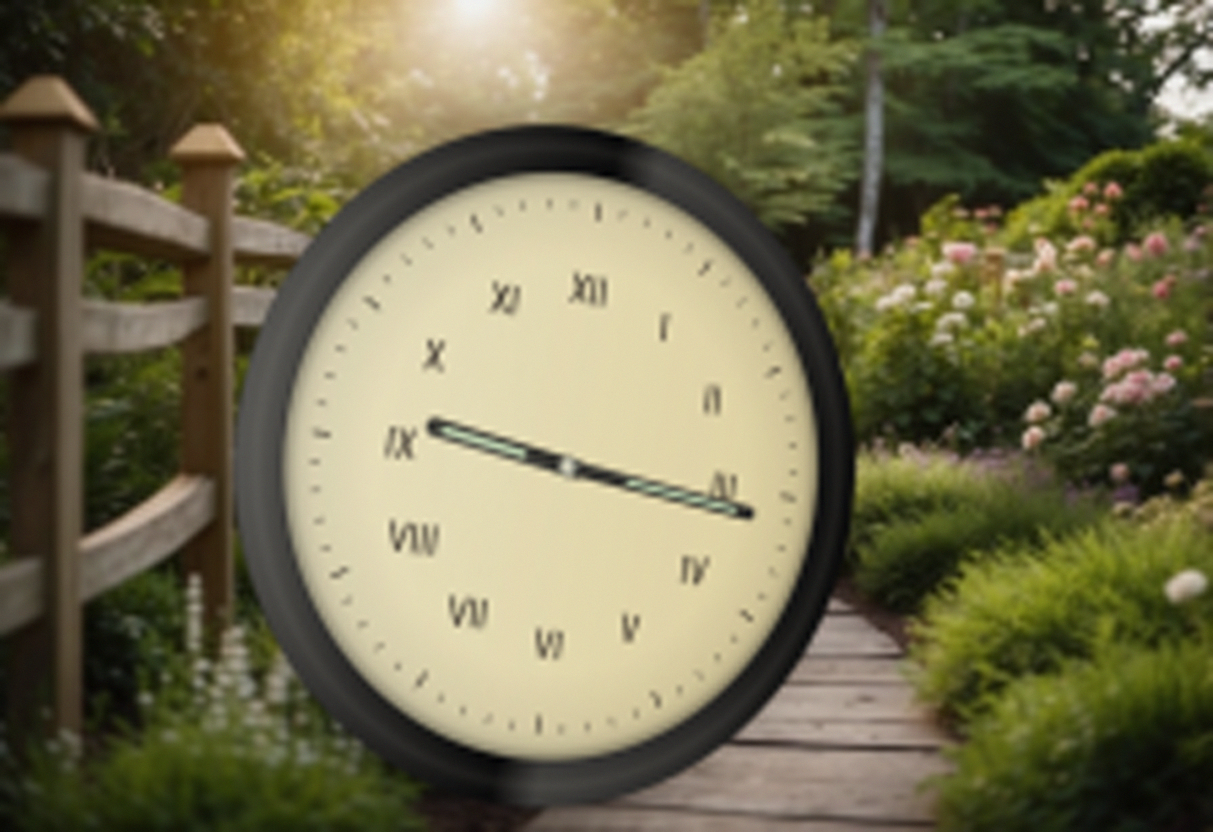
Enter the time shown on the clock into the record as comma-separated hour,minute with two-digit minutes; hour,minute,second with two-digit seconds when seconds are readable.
9,16
